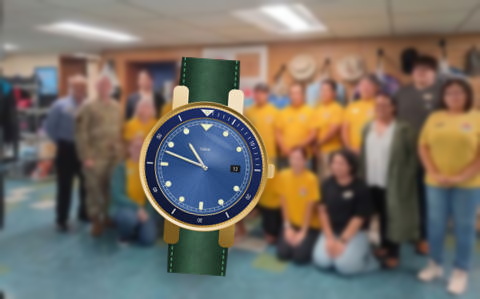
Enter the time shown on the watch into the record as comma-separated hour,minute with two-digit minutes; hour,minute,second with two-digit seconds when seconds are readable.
10,48
